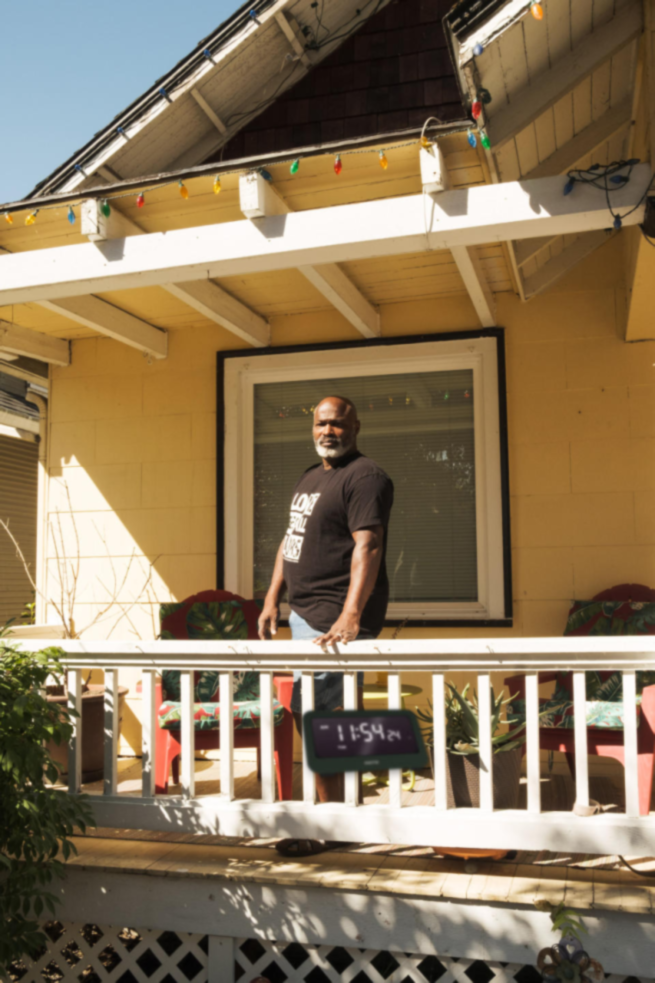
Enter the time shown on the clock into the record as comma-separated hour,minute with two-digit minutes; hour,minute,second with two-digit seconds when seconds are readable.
11,54
